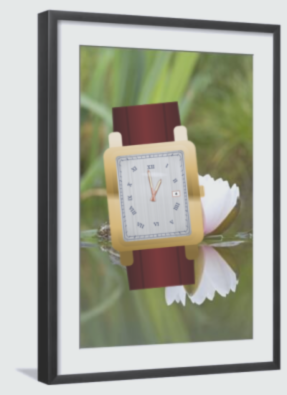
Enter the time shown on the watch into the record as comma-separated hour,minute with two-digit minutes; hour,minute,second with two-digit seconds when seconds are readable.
12,59
